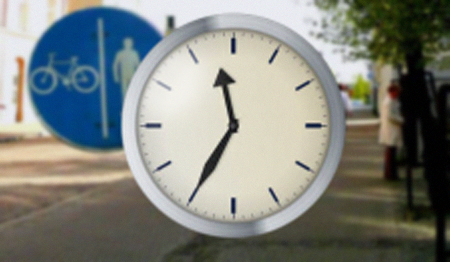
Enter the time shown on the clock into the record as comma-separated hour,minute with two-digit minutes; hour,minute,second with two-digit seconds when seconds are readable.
11,35
